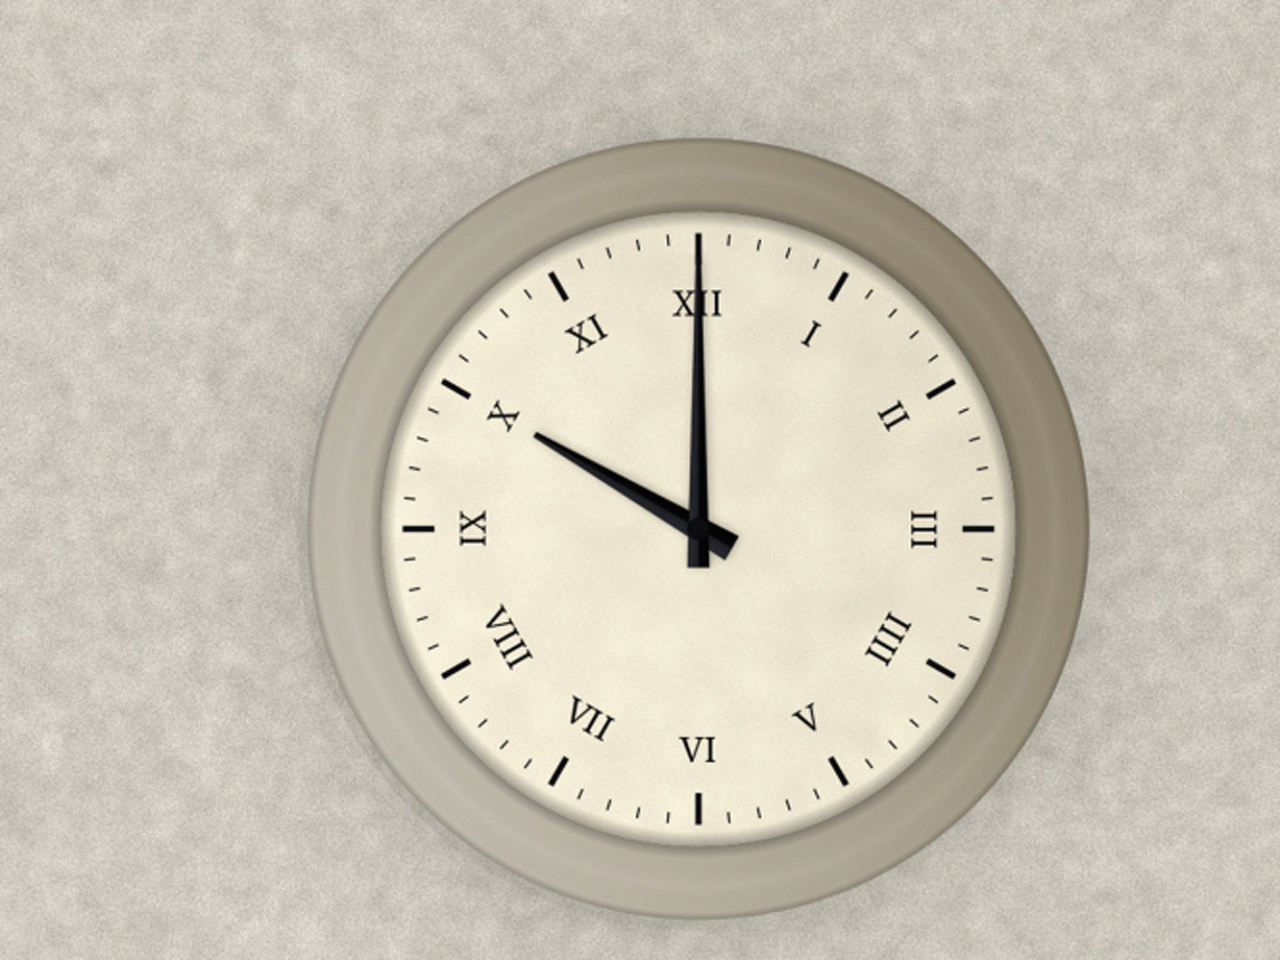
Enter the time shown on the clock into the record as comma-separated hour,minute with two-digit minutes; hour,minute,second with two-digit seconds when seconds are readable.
10,00
